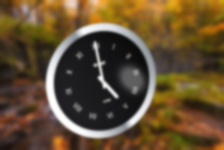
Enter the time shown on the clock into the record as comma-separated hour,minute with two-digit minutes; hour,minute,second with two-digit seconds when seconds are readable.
5,00
